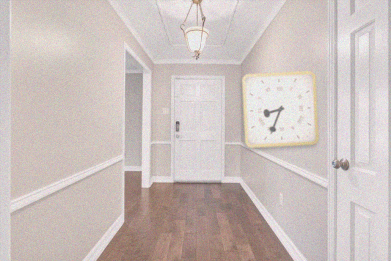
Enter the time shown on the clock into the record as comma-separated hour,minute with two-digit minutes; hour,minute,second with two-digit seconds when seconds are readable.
8,34
